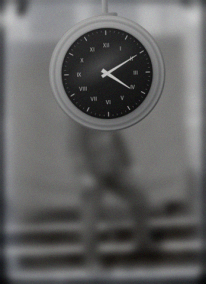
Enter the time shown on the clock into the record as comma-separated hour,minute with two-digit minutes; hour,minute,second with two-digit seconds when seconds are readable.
4,10
